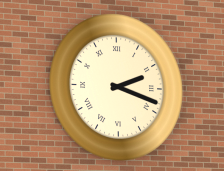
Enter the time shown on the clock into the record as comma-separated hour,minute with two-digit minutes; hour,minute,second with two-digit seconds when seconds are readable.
2,18
